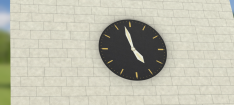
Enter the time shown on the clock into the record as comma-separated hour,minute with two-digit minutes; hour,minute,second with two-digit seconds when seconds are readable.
4,58
